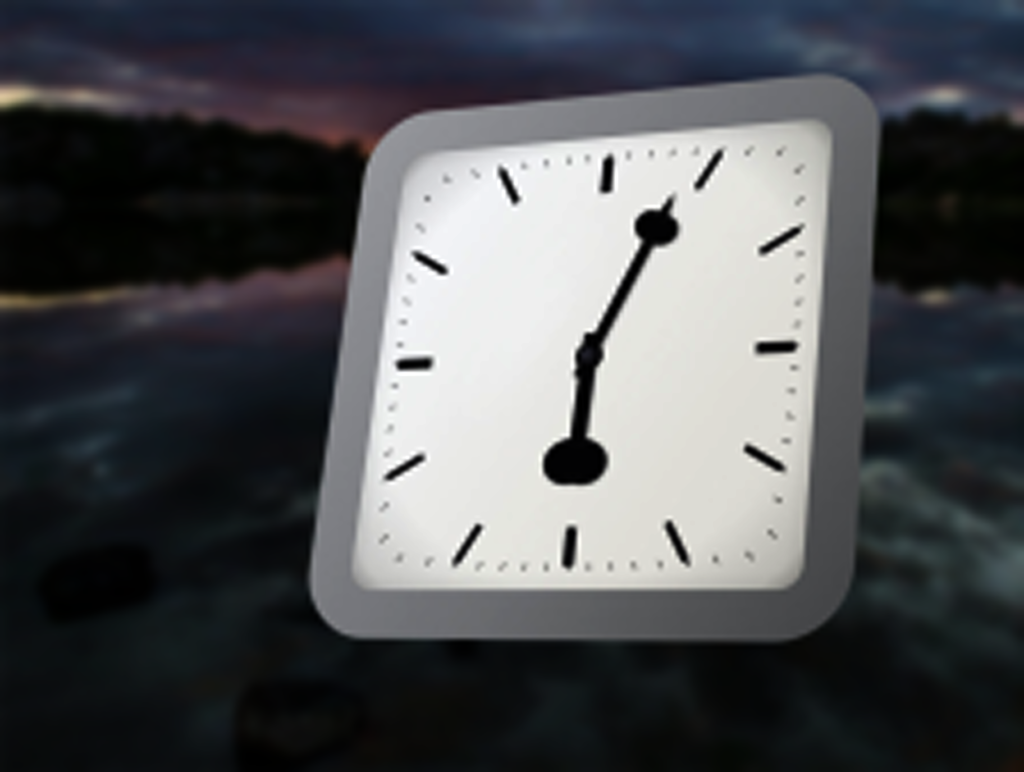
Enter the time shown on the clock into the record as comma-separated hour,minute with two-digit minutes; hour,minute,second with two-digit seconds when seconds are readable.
6,04
